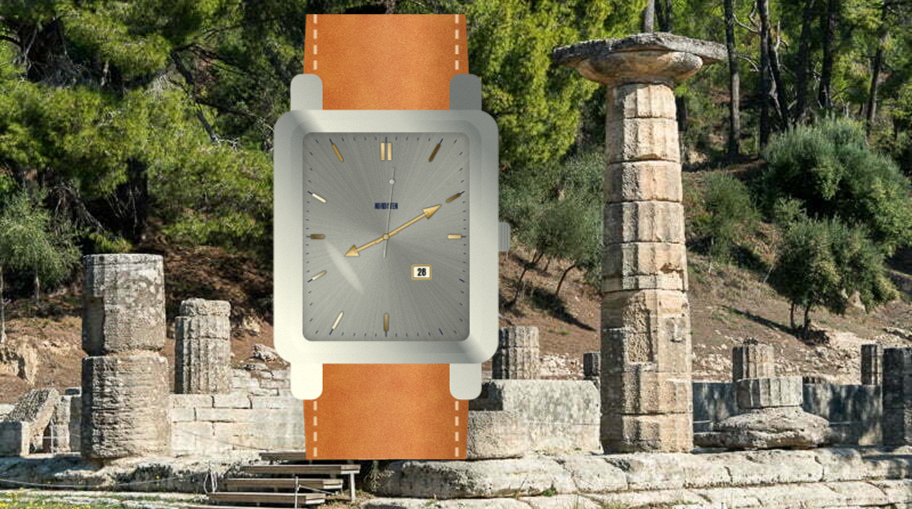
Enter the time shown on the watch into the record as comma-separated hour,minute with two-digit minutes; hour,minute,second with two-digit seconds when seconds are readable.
8,10,01
